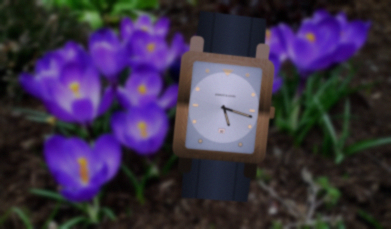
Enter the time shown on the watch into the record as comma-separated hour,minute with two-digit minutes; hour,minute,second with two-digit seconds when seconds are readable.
5,17
